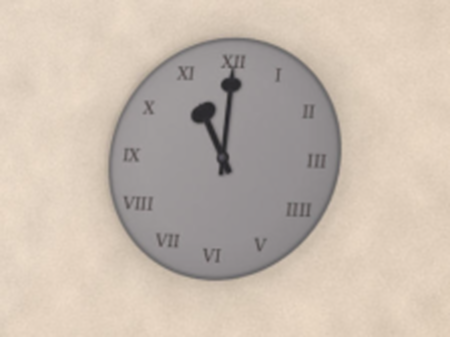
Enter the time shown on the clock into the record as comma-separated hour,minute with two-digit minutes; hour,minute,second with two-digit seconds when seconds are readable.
11,00
